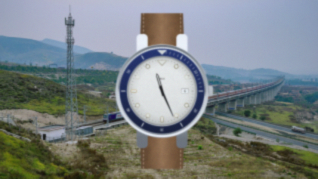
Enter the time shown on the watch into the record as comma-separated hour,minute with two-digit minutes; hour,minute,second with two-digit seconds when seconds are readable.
11,26
